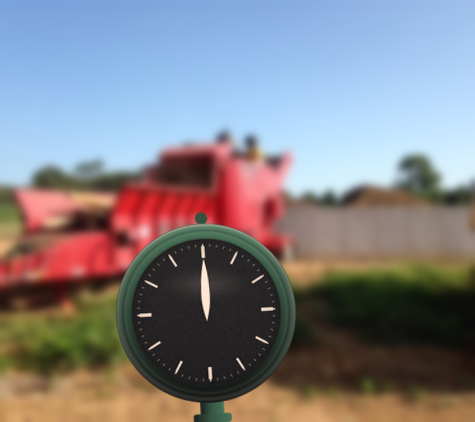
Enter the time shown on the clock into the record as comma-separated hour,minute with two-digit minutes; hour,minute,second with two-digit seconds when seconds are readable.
12,00
